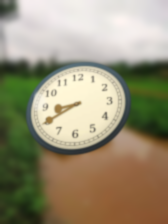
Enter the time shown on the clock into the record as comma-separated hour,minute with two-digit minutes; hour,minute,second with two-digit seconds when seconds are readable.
8,40
